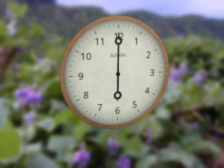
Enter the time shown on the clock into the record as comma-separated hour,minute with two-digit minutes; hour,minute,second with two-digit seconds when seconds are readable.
6,00
